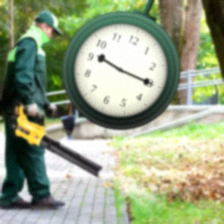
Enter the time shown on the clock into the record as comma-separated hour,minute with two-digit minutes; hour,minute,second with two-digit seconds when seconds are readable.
9,15
